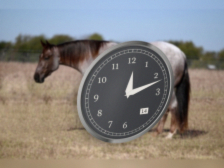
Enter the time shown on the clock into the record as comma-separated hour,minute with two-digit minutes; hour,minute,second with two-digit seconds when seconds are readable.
12,12
